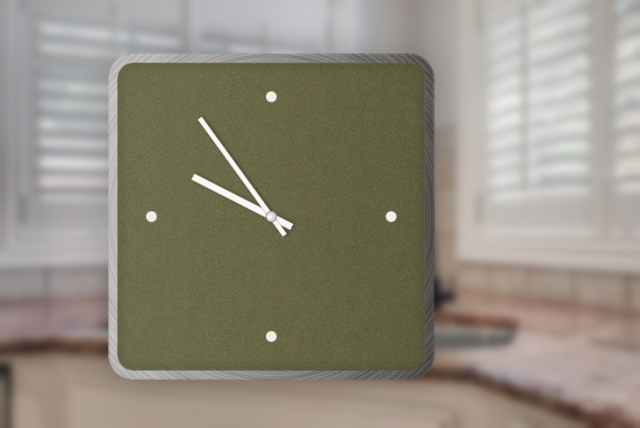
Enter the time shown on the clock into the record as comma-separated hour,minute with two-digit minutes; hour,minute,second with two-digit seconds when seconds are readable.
9,54
